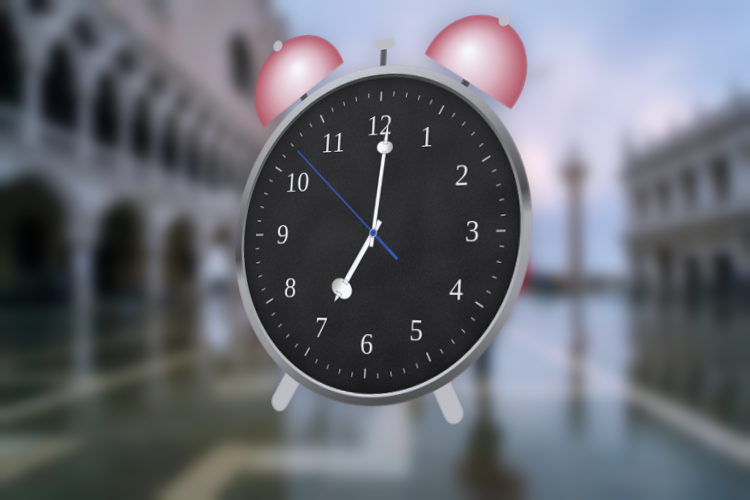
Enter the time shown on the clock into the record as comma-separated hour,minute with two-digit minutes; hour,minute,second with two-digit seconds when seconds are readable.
7,00,52
